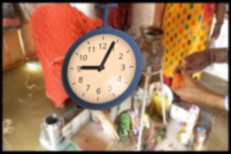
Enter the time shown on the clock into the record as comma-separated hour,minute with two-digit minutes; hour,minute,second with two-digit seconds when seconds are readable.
9,04
